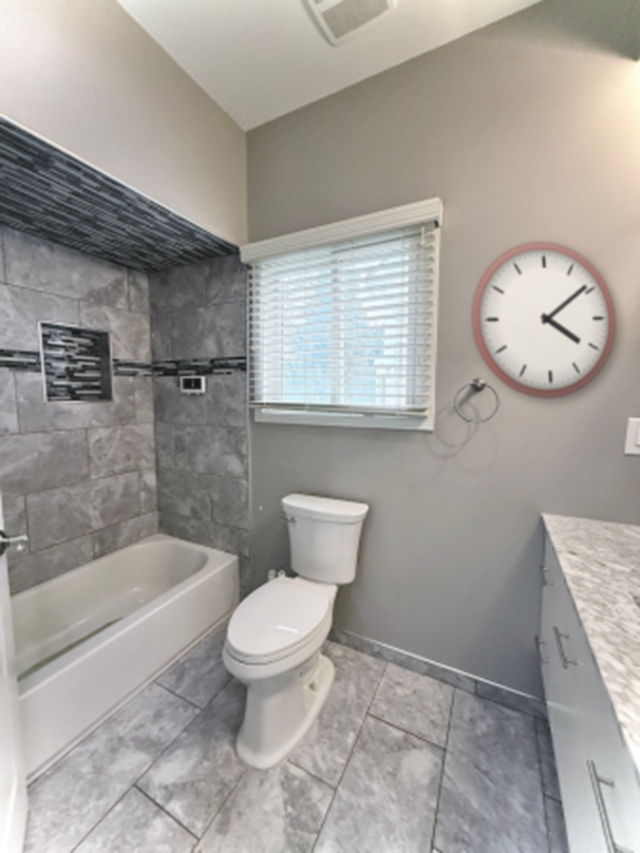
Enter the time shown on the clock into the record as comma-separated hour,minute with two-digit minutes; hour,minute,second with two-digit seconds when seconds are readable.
4,09
